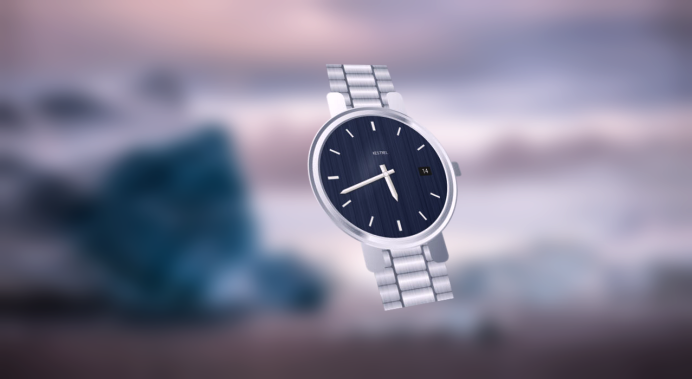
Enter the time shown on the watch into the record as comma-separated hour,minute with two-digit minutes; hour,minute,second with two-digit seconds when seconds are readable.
5,42
